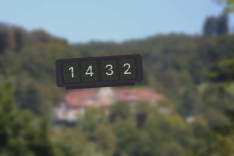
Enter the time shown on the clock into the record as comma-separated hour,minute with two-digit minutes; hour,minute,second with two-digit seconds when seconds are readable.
14,32
